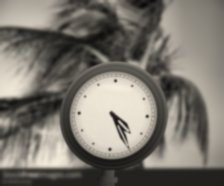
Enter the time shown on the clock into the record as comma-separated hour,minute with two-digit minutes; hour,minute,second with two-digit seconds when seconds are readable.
4,25
